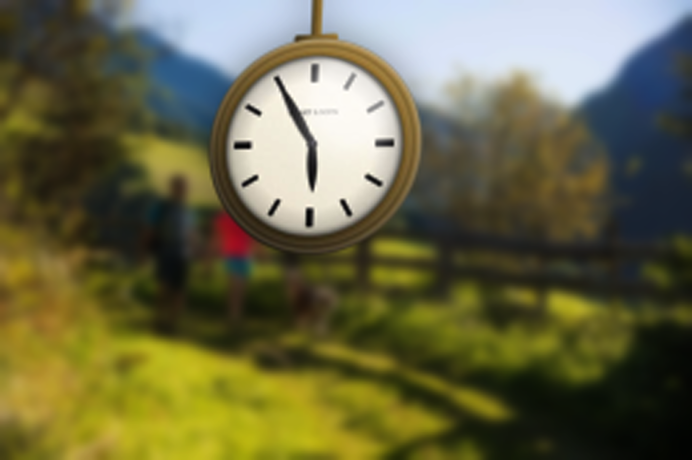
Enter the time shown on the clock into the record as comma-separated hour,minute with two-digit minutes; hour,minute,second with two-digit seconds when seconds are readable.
5,55
